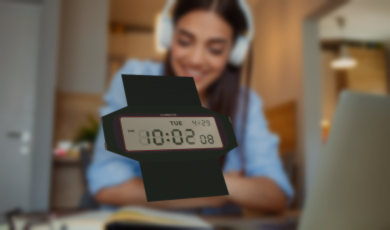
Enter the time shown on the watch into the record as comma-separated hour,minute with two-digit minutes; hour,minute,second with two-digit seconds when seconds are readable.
10,02,08
